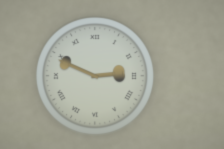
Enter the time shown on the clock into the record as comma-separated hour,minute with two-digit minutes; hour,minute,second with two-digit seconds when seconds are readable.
2,49
